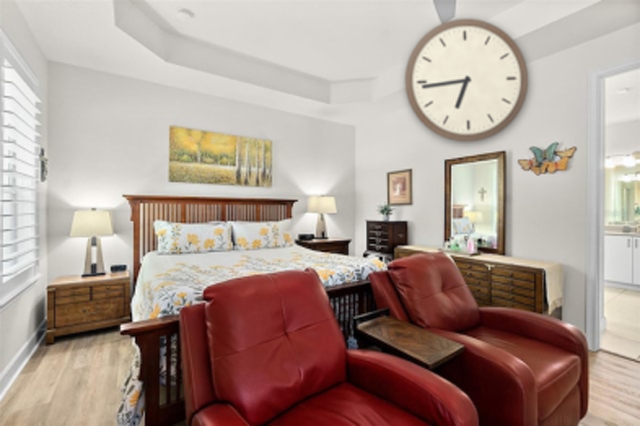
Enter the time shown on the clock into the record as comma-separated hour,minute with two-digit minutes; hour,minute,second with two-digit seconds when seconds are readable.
6,44
